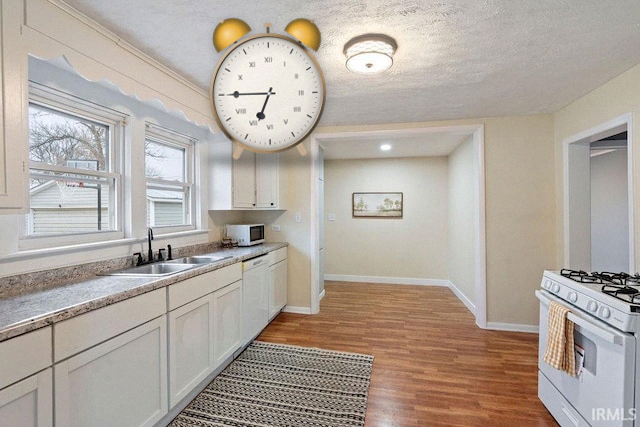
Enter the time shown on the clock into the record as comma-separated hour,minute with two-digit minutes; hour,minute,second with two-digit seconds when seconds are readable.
6,45
